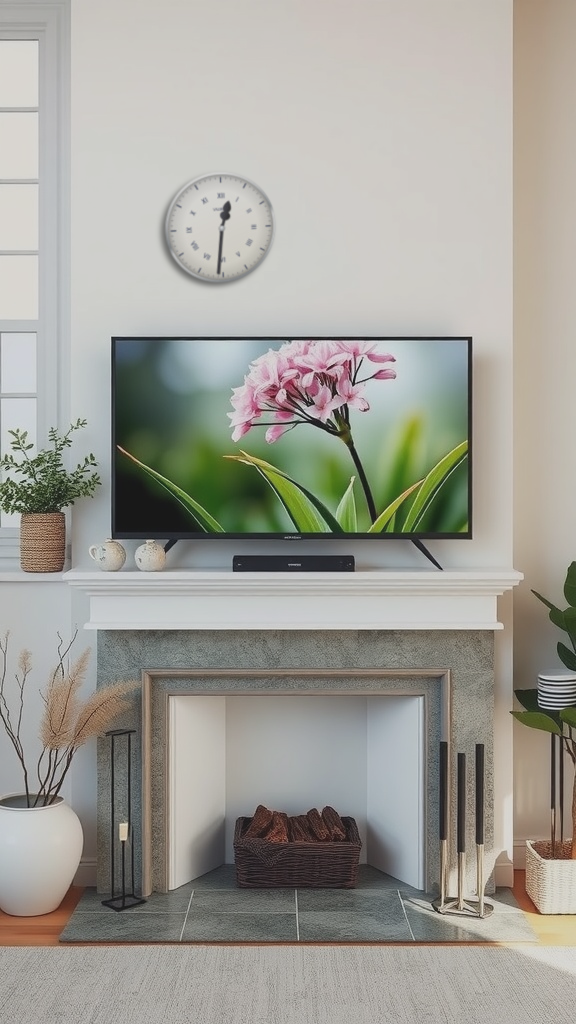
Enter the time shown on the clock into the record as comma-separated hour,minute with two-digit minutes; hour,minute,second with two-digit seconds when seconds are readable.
12,31
